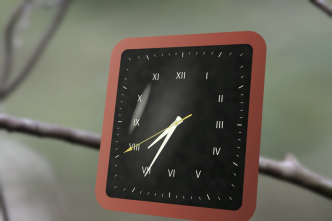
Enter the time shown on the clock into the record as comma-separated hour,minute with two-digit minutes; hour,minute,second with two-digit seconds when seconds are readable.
7,34,40
